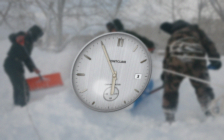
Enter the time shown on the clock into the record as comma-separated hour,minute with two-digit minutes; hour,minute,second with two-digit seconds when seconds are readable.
5,55
